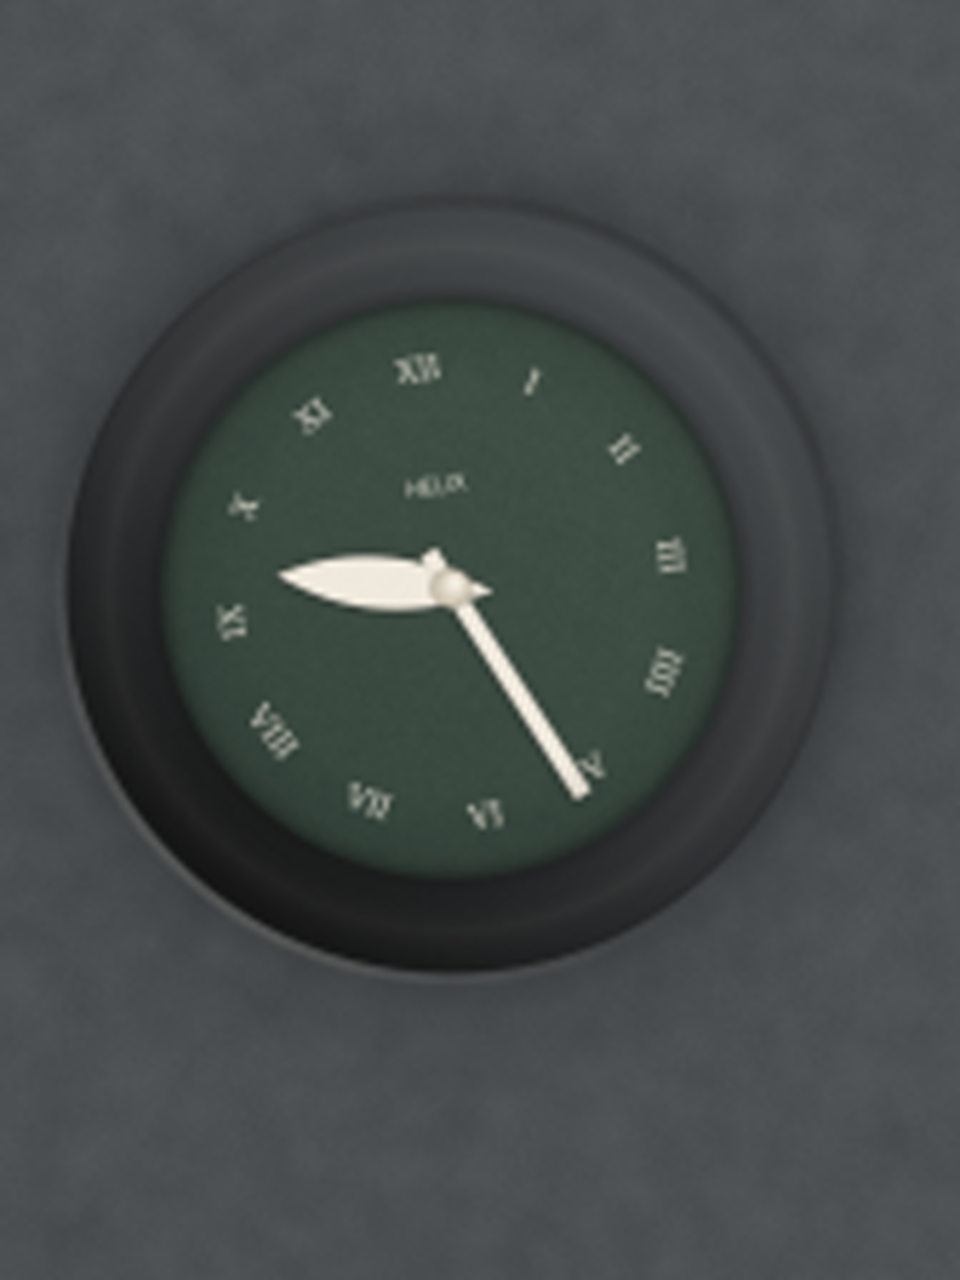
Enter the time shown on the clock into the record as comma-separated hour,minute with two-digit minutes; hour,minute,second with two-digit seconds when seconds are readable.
9,26
